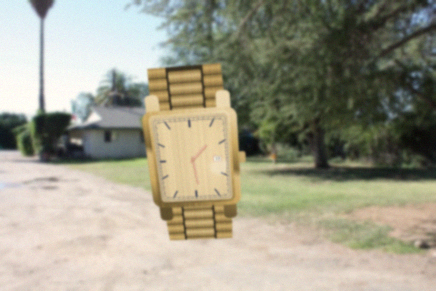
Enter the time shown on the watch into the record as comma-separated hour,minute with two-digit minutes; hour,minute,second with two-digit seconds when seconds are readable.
1,29
